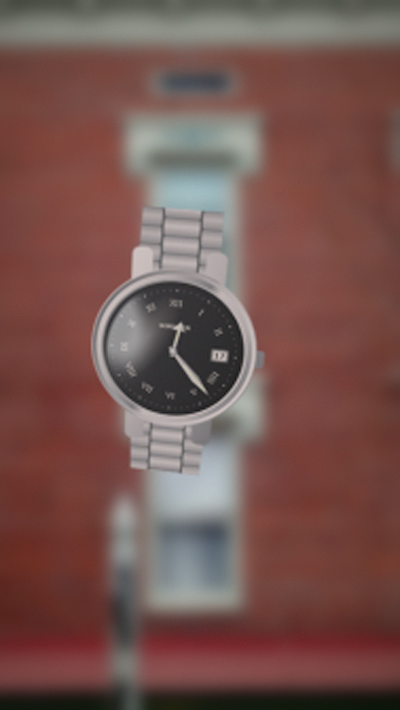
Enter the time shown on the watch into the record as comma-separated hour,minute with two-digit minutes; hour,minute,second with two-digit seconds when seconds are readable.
12,23
